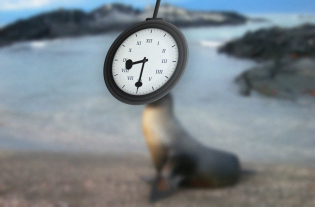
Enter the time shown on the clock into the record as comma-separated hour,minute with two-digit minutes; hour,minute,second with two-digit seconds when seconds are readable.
8,30
